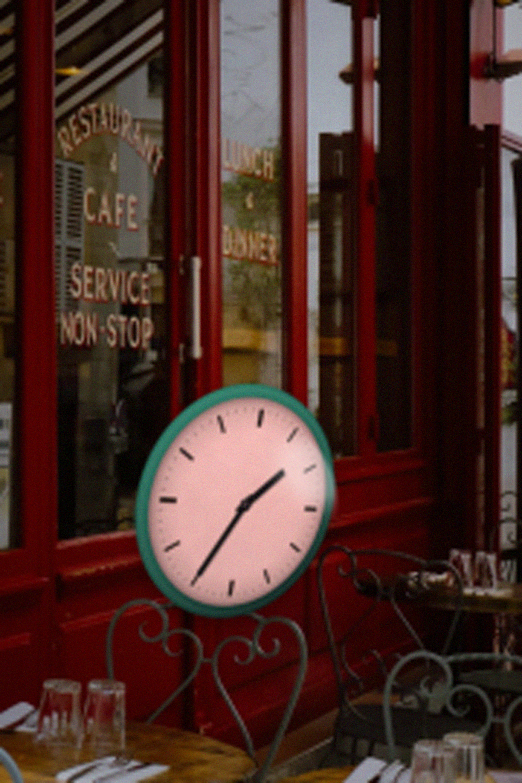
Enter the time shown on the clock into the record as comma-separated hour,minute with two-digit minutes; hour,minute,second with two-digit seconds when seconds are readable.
1,35
